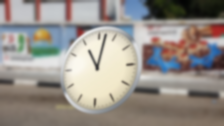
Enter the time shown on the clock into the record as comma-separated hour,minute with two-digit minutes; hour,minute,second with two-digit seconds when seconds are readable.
11,02
